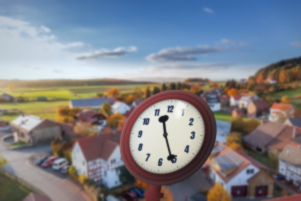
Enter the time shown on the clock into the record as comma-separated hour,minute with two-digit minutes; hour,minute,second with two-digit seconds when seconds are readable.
11,26
